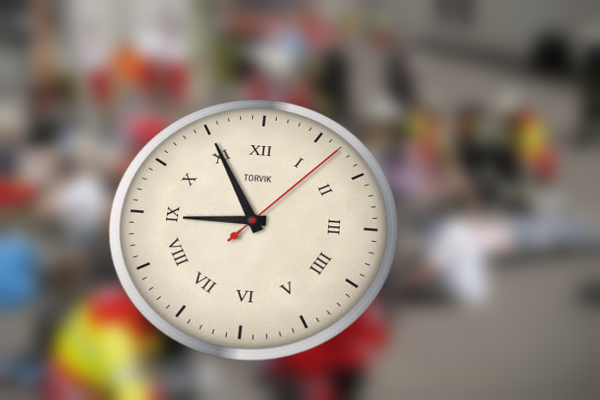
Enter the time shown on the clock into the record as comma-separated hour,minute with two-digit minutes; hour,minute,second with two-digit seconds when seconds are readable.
8,55,07
